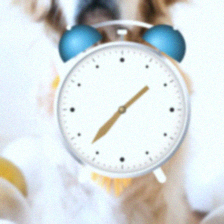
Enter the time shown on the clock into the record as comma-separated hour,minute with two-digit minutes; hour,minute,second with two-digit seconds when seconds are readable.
1,37
